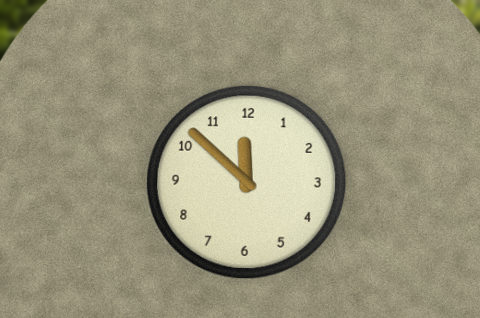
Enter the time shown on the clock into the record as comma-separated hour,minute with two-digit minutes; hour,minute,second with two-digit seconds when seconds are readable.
11,52
